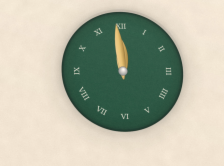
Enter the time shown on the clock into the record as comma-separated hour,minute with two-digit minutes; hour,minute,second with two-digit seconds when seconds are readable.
11,59
